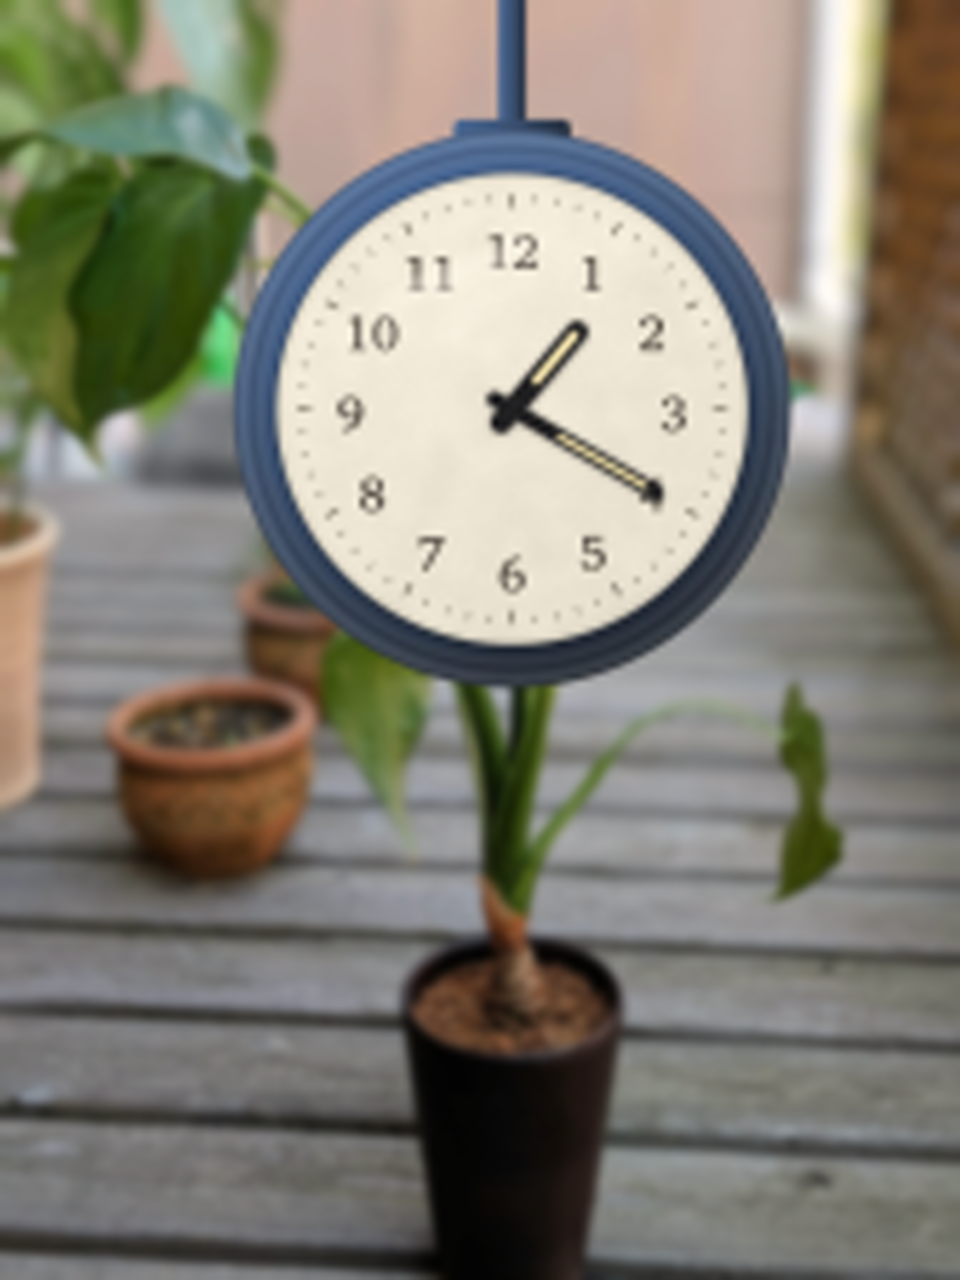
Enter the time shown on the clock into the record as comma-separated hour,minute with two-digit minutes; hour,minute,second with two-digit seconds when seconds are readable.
1,20
